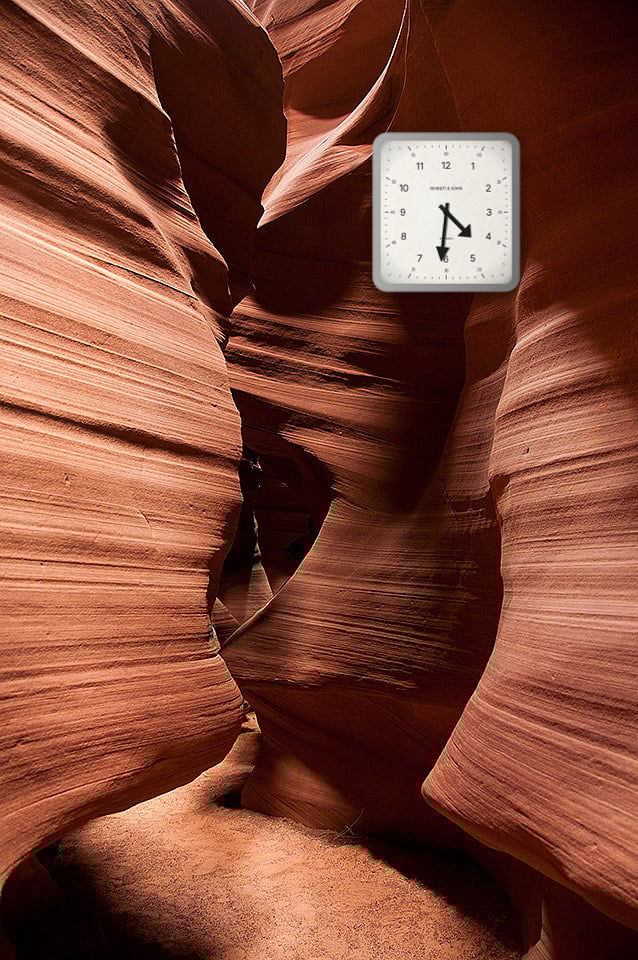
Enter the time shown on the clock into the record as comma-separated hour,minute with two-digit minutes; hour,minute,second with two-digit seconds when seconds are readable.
4,31
